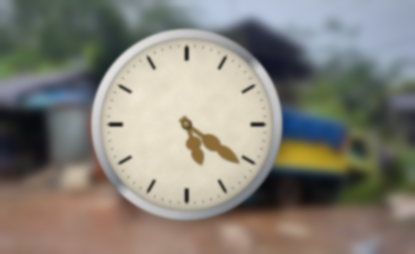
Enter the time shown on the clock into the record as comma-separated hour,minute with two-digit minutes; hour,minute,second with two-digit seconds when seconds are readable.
5,21
